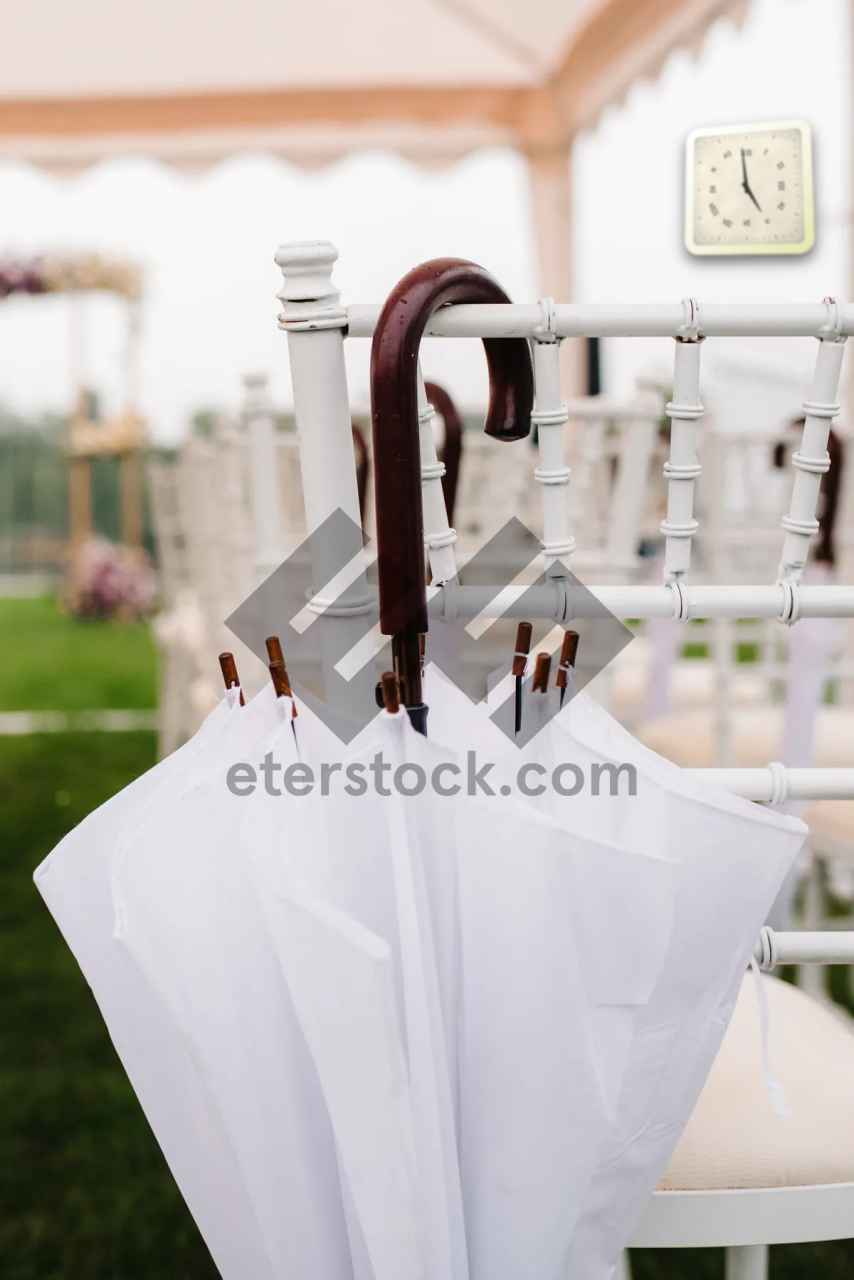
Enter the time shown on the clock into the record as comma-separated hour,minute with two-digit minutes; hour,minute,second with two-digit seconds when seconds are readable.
4,59
